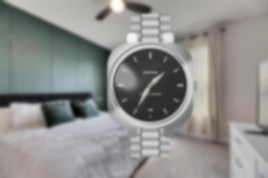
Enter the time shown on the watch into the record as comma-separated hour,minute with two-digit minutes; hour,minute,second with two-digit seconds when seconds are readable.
1,35
